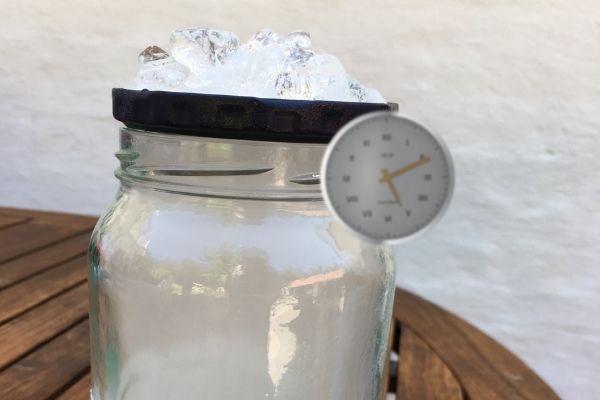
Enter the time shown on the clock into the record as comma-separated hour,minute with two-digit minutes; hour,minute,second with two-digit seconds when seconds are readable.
5,11
